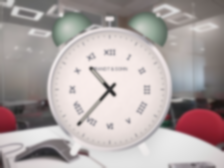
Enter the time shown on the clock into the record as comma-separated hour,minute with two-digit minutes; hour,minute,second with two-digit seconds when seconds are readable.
10,37
